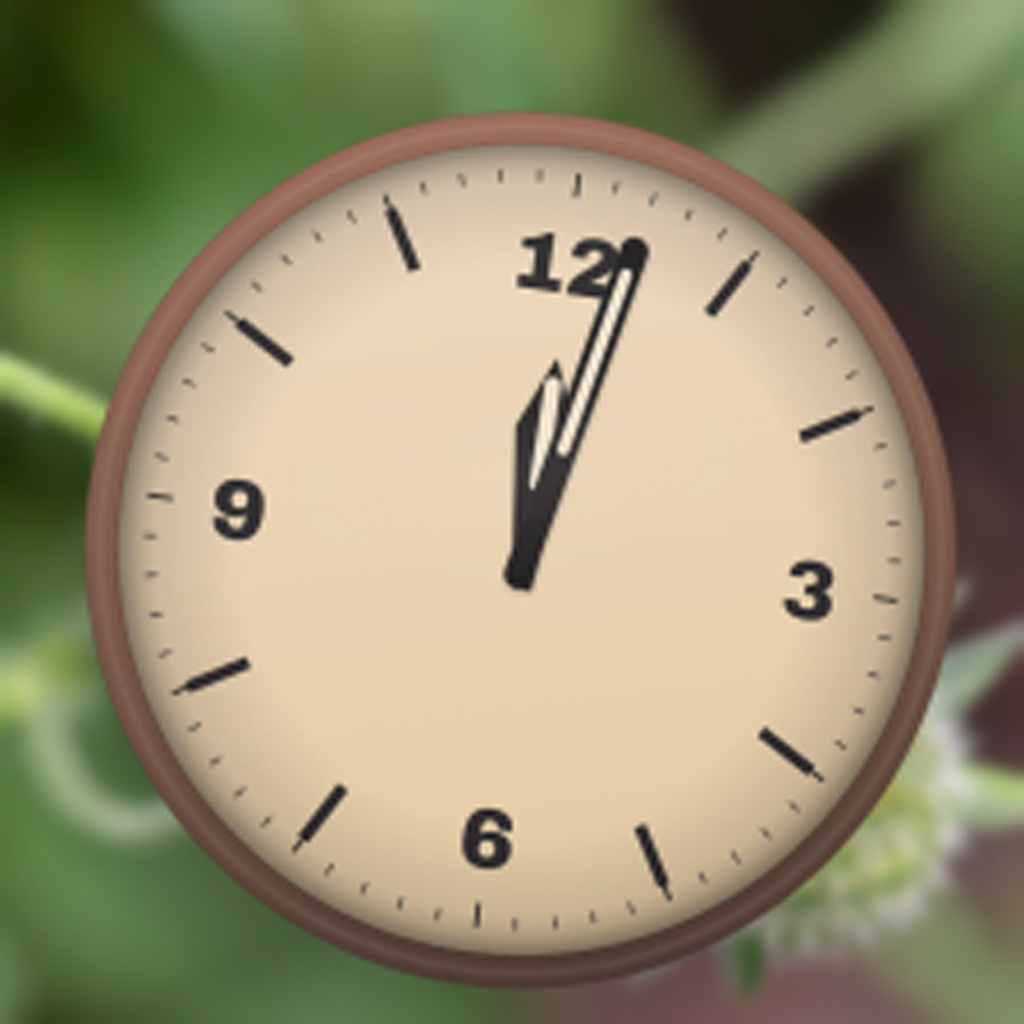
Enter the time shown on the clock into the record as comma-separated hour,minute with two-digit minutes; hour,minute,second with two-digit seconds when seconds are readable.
12,02
